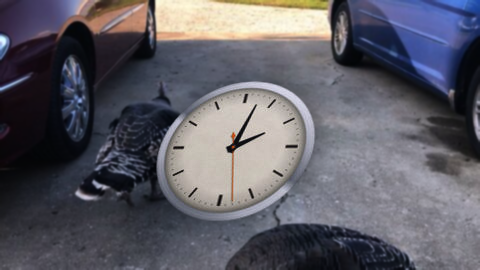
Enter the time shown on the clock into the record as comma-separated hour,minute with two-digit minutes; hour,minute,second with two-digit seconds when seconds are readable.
2,02,28
